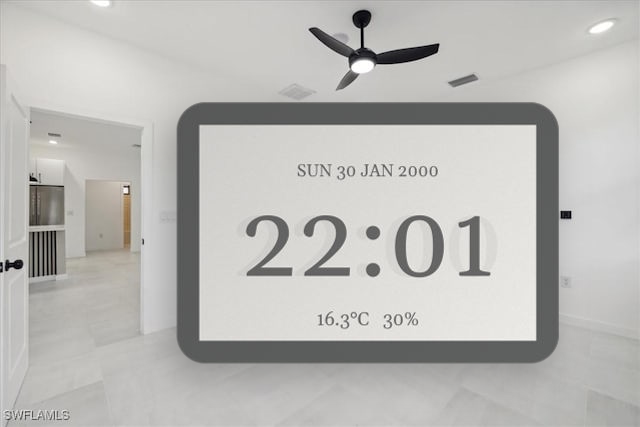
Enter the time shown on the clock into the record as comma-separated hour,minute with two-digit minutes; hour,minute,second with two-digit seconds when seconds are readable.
22,01
